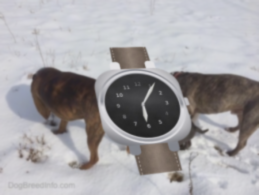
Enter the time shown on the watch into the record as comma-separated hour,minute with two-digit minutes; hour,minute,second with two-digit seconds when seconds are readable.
6,06
